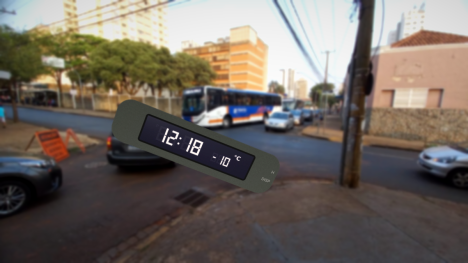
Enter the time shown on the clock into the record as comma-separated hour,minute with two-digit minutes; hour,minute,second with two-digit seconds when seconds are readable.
12,18
